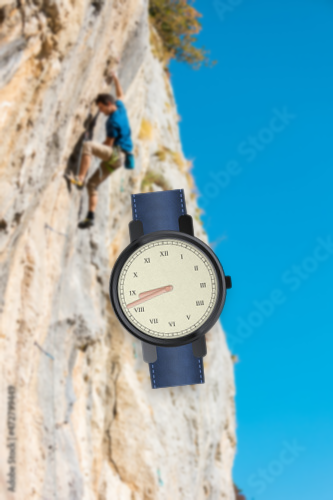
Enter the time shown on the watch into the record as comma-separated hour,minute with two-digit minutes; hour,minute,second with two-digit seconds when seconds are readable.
8,42
